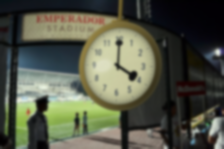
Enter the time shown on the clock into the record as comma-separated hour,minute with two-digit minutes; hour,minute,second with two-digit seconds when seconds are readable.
4,00
